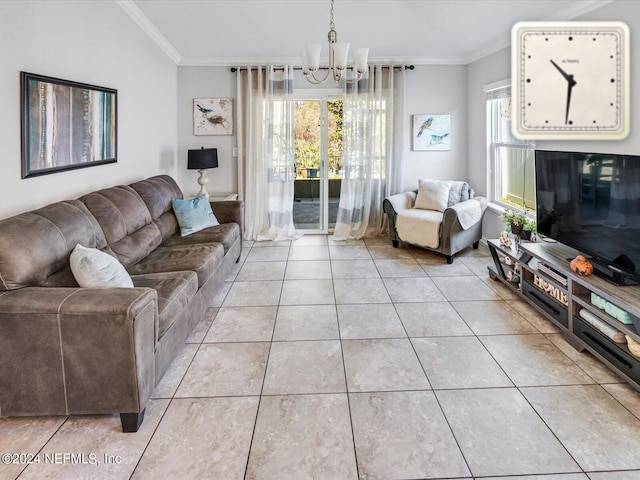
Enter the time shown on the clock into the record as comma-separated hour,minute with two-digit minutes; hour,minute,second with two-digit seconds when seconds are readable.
10,31
